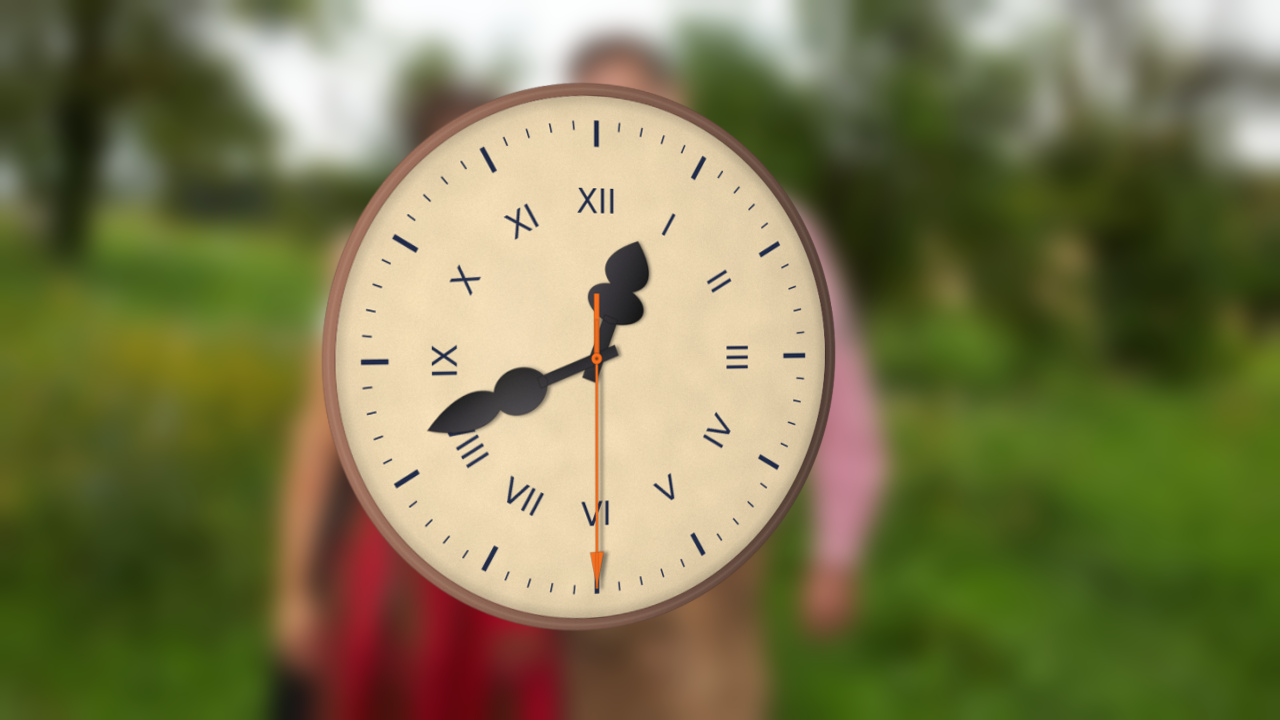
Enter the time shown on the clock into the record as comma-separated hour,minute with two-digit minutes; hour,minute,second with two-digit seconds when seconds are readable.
12,41,30
